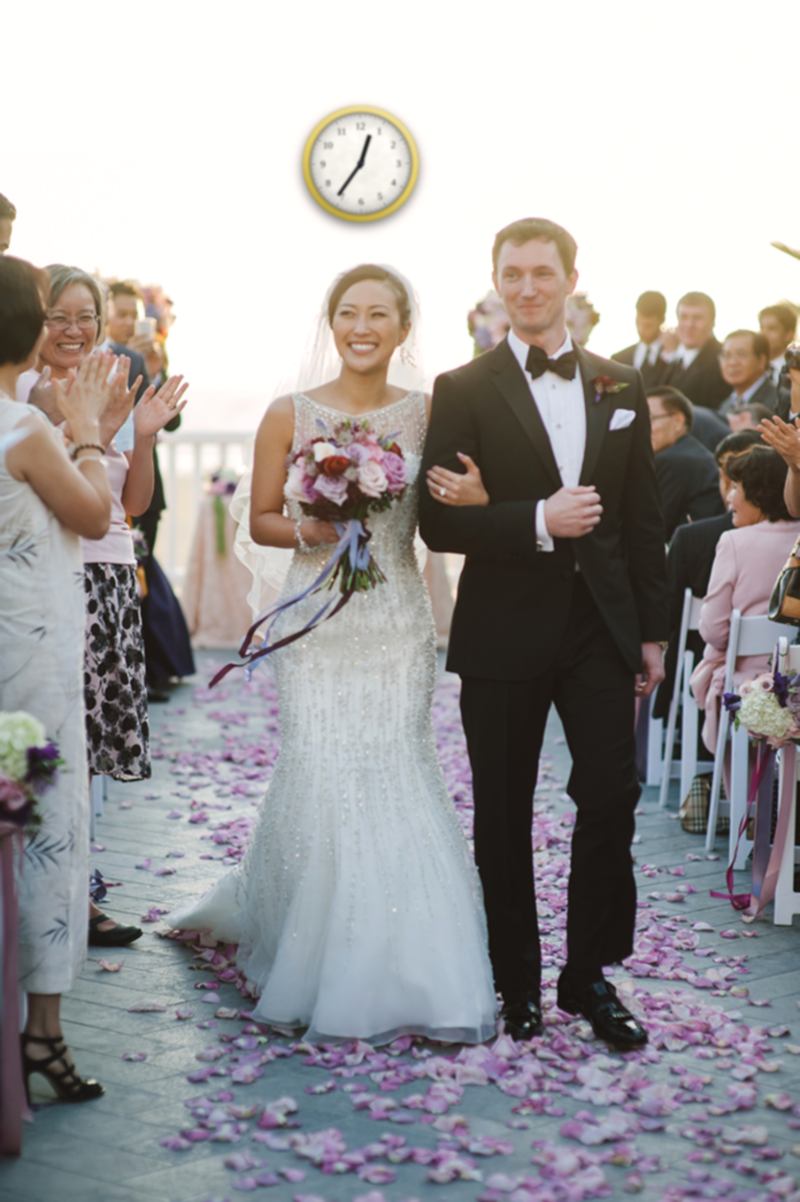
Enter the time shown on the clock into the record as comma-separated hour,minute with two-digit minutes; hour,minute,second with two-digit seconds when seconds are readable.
12,36
